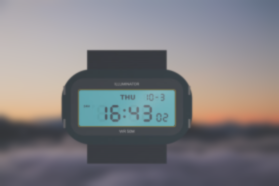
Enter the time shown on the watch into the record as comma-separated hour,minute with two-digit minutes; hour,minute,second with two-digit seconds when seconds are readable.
16,43
